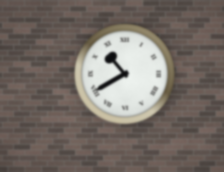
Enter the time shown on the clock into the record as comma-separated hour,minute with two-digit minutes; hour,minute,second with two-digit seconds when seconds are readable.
10,40
